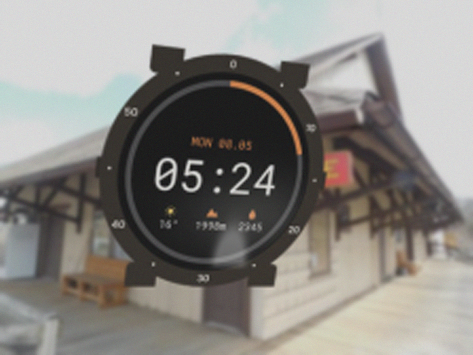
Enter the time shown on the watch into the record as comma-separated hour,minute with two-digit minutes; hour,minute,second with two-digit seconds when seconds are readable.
5,24
